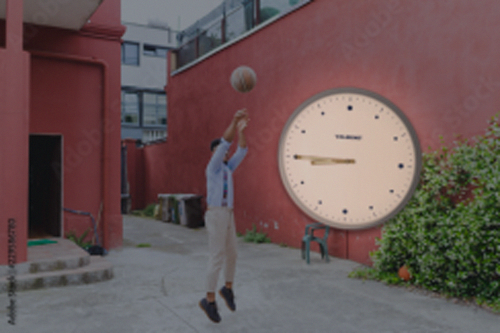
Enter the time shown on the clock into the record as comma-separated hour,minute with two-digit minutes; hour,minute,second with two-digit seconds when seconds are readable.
8,45
